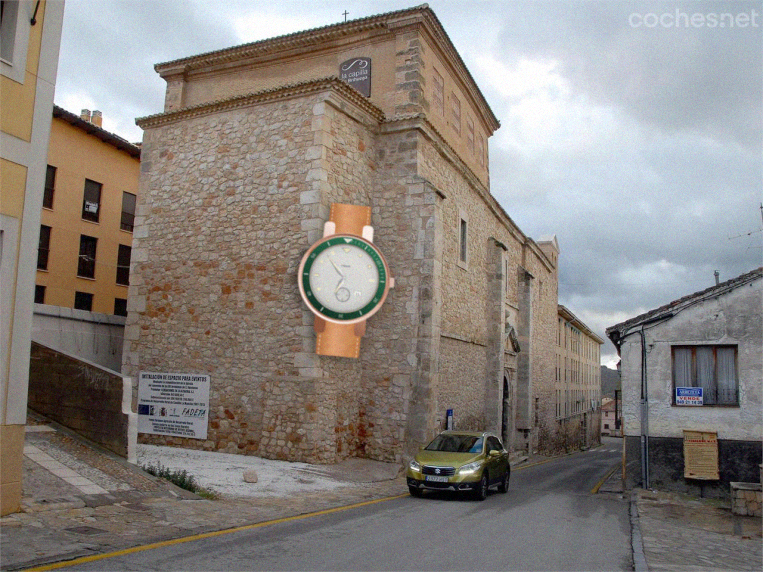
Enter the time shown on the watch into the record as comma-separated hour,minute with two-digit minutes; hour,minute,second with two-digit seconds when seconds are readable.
6,53
